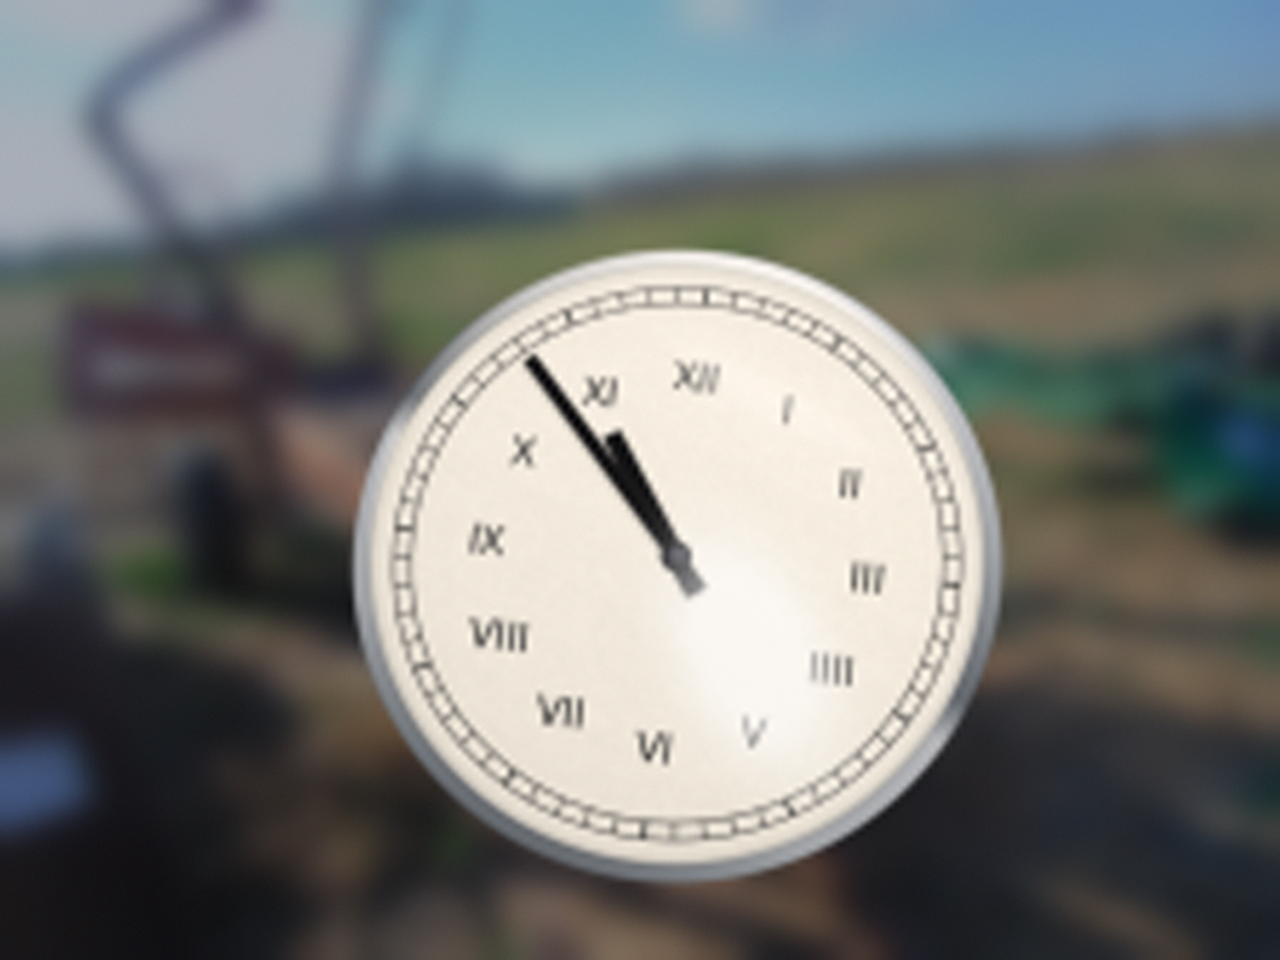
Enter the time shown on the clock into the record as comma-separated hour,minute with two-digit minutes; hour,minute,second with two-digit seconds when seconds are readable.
10,53
